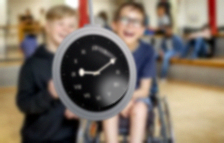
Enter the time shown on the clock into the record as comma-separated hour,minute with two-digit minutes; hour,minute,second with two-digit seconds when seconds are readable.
9,10
